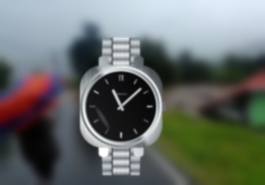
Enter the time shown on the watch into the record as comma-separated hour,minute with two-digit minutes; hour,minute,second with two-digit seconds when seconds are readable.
11,08
